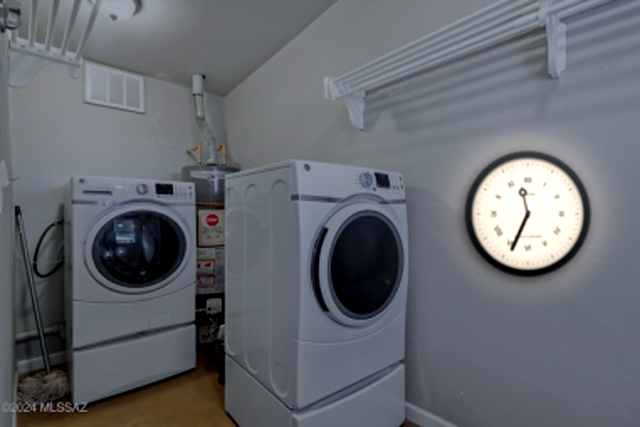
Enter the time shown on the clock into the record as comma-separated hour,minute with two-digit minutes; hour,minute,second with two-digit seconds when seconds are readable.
11,34
